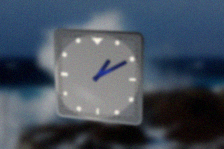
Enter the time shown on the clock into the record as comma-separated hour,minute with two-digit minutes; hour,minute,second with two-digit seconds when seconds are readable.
1,10
